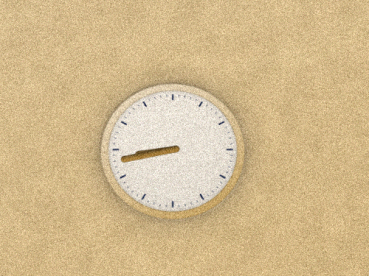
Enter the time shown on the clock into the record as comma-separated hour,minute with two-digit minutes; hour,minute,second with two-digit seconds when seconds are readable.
8,43
